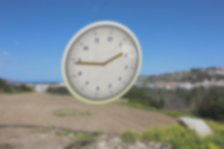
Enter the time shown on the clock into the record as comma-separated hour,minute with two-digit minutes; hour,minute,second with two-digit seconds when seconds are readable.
1,44
